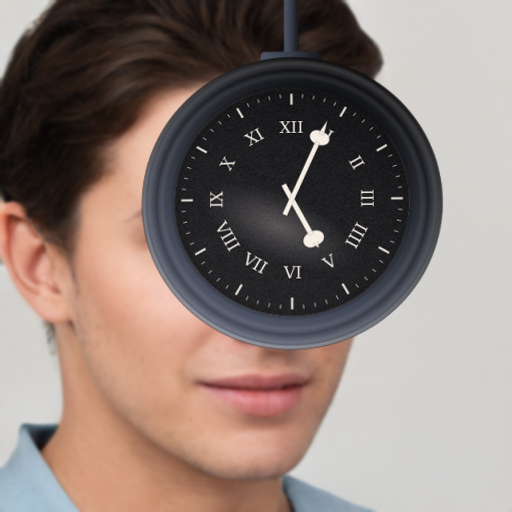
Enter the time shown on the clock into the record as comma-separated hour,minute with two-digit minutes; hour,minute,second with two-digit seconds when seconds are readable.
5,04
